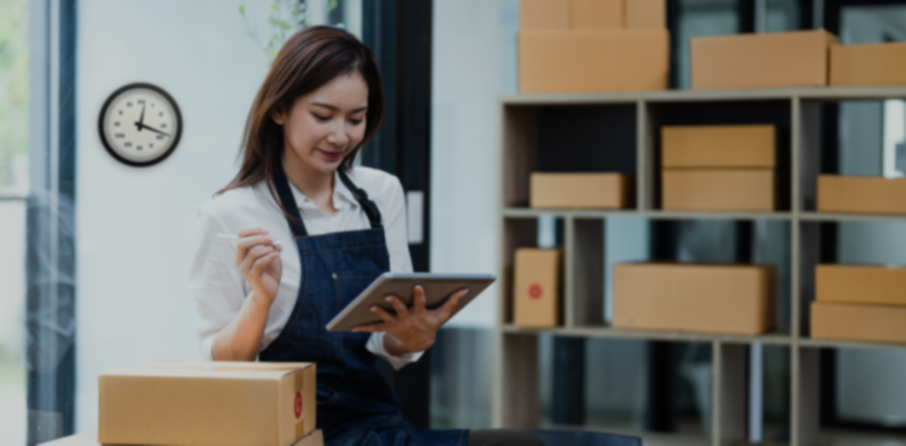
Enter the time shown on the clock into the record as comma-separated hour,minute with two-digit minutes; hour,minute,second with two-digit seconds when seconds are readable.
12,18
